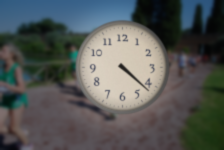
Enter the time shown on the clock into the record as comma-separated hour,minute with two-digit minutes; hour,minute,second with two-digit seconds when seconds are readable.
4,22
